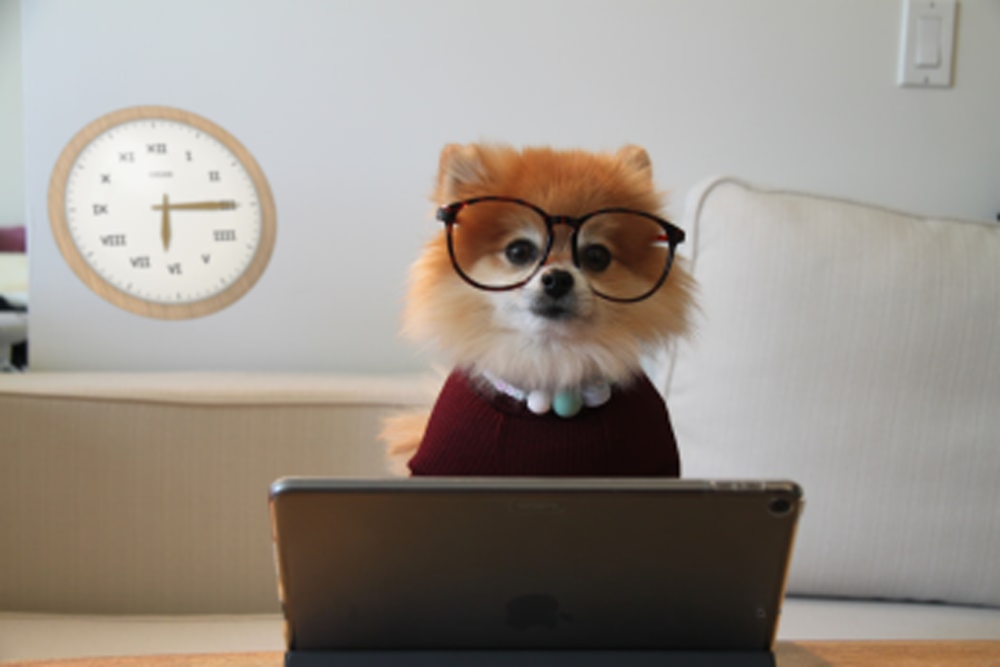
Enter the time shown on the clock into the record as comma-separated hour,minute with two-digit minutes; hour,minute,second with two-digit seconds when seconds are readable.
6,15
